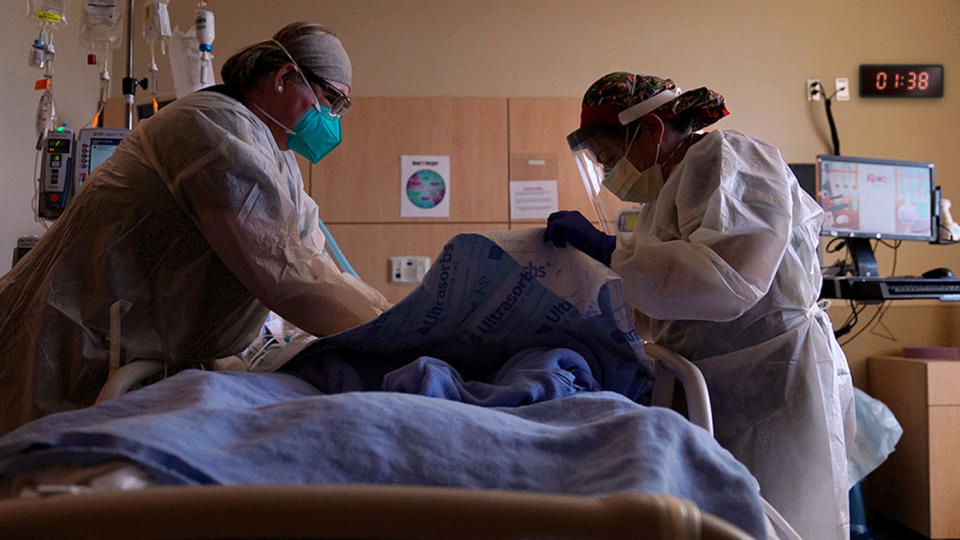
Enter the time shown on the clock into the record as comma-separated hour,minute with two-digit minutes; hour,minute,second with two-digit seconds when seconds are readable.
1,38
